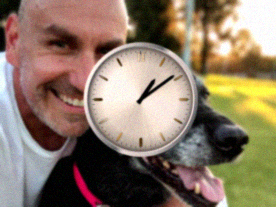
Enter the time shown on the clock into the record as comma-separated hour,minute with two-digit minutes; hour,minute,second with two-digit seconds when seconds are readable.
1,09
